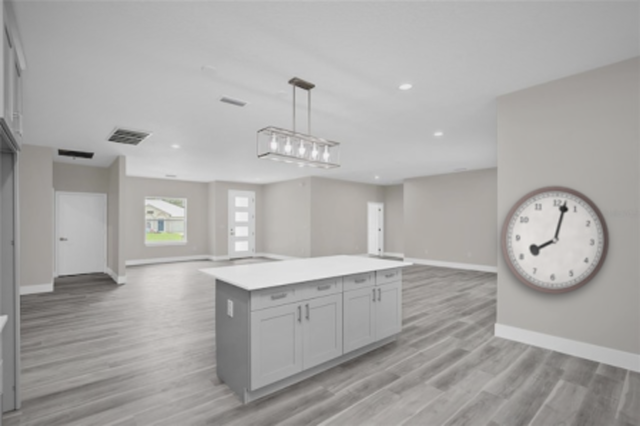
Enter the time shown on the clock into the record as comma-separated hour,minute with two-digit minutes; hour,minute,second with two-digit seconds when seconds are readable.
8,02
